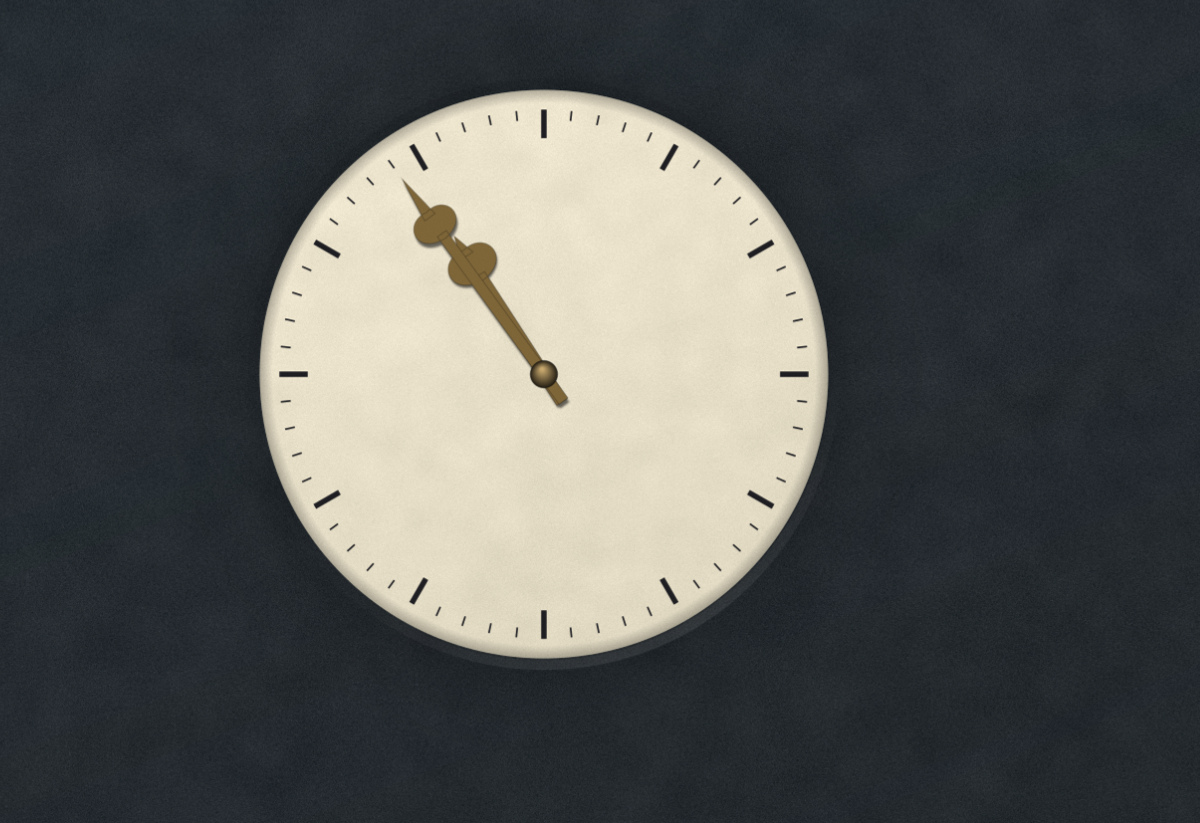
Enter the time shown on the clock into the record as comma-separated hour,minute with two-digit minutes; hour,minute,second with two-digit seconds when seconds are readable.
10,54
